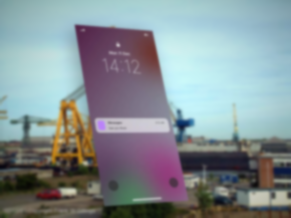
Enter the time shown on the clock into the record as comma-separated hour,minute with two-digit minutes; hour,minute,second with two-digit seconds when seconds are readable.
14,12
